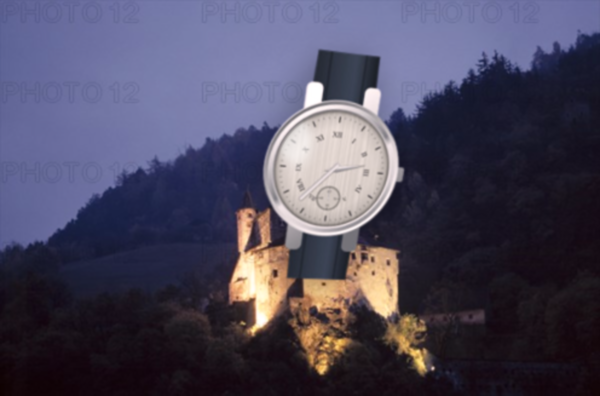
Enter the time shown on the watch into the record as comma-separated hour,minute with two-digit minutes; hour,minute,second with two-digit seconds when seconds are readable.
2,37
